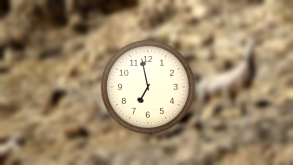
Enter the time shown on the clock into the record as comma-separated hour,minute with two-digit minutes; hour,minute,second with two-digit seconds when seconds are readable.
6,58
